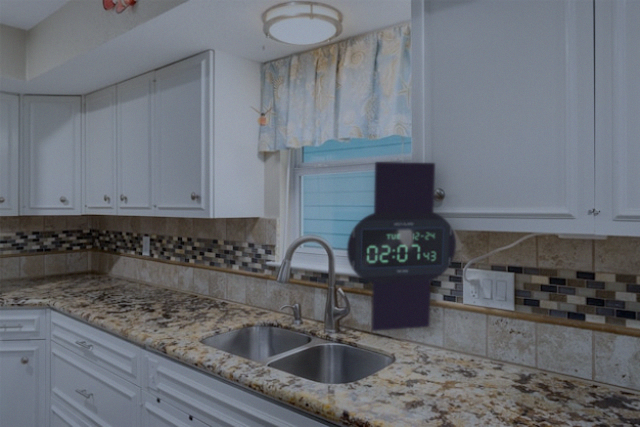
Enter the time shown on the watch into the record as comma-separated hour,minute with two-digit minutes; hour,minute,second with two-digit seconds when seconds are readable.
2,07,43
